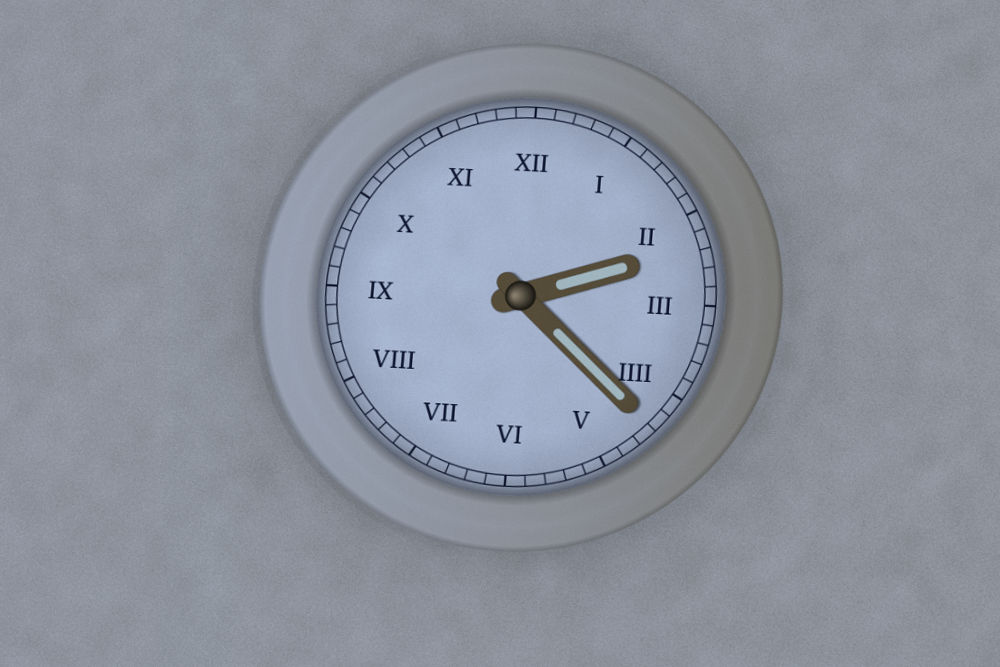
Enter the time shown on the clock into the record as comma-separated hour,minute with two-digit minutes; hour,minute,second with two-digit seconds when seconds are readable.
2,22
